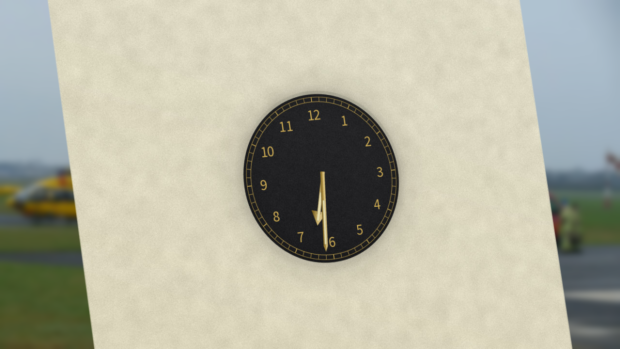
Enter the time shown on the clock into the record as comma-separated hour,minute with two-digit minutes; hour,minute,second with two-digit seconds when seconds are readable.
6,31
